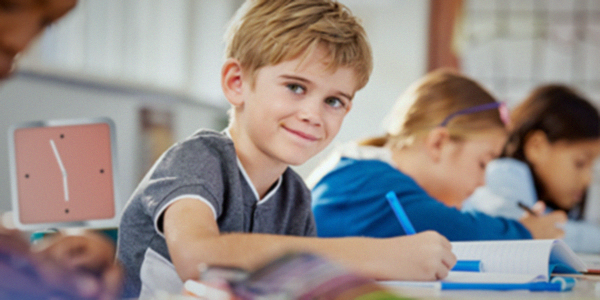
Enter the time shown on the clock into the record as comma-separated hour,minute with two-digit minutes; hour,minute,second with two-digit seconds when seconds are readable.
5,57
